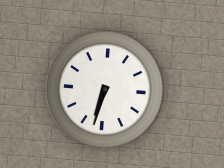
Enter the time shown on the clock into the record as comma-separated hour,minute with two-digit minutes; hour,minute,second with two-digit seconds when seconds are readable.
6,32
